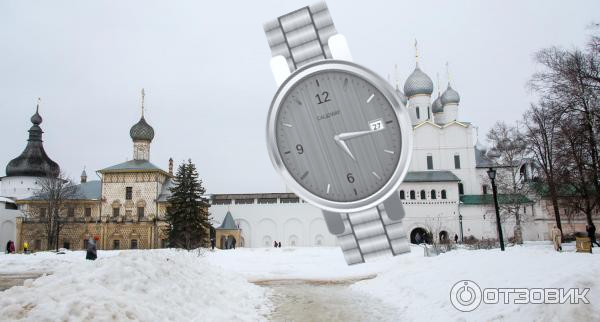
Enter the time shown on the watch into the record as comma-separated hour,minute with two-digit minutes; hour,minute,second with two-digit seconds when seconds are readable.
5,16
